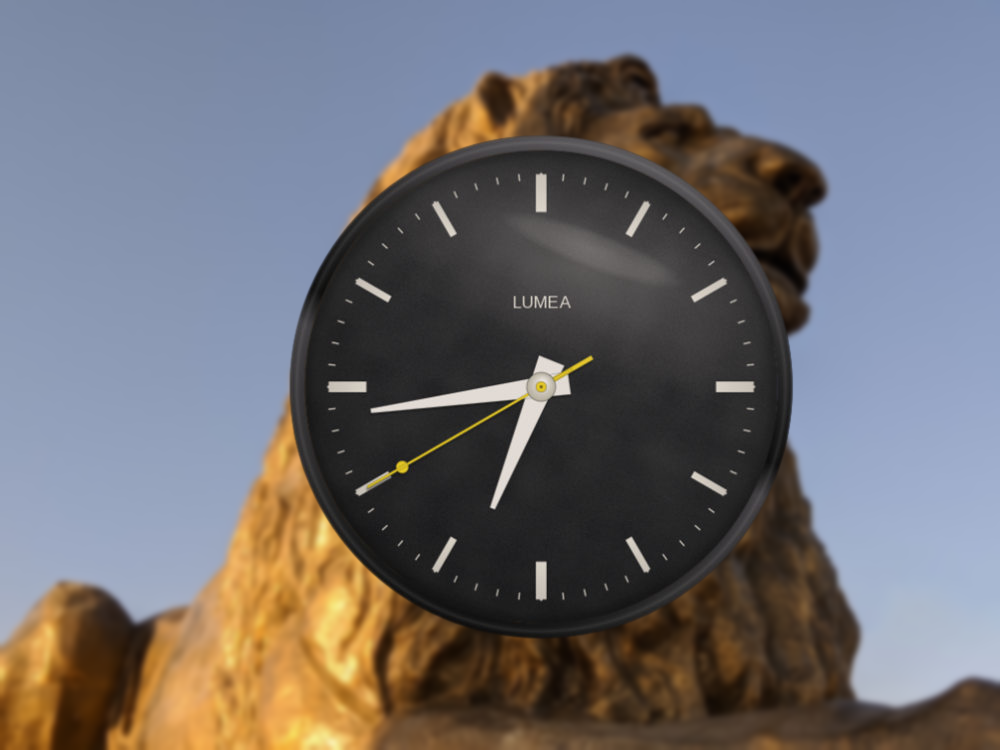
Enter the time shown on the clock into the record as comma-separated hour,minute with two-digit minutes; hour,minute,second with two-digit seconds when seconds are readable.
6,43,40
